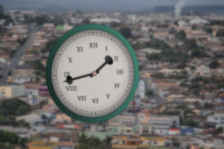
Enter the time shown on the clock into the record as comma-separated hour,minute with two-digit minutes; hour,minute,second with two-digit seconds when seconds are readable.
1,43
